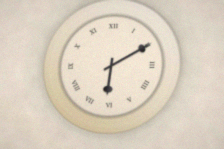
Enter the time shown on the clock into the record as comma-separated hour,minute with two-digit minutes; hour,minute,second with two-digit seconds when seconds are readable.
6,10
